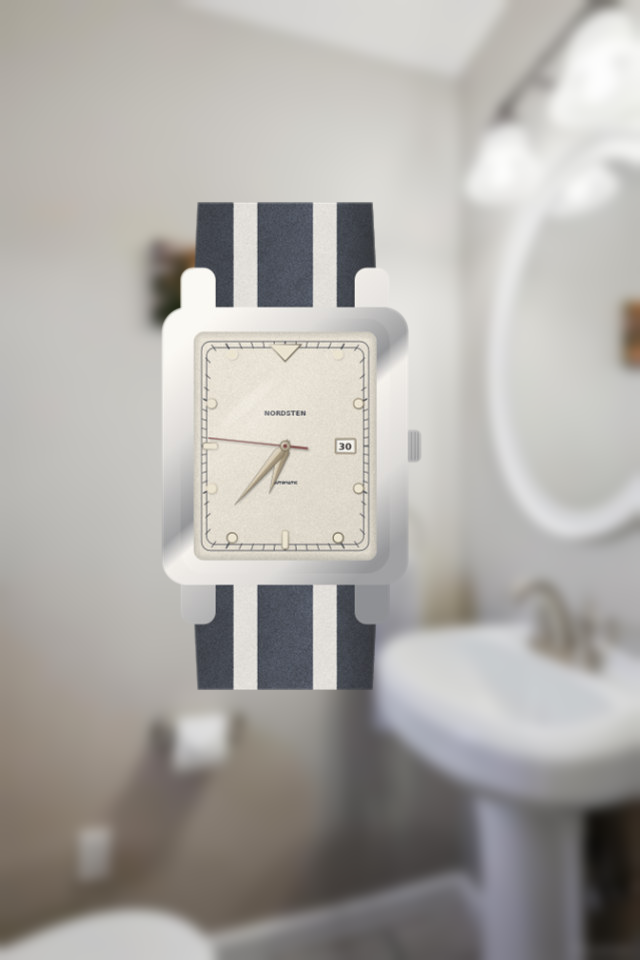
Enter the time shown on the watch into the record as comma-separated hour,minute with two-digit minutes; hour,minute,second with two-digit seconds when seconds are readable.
6,36,46
